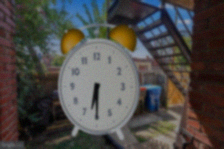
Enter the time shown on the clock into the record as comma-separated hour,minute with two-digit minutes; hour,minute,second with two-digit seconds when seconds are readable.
6,30
